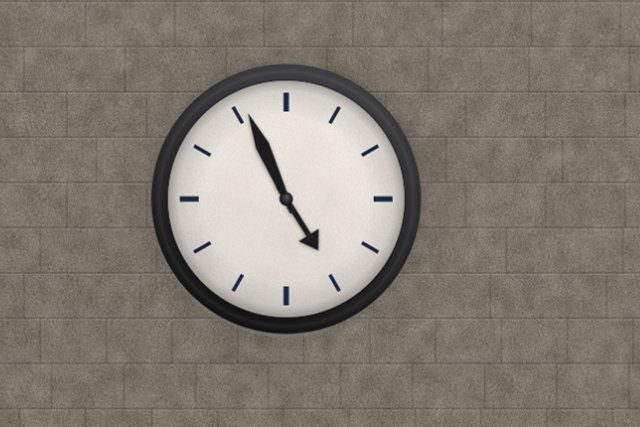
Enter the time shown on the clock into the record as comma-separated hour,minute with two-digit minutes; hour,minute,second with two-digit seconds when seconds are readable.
4,56
